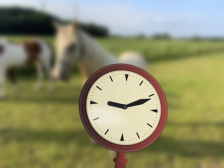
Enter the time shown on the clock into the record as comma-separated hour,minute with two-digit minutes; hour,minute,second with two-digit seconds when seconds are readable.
9,11
